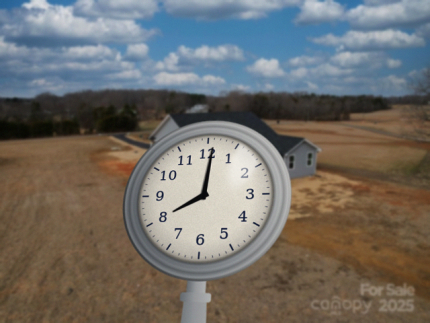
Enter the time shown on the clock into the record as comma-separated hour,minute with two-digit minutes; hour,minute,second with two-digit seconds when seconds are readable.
8,01
